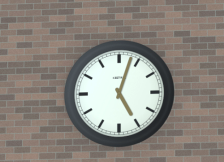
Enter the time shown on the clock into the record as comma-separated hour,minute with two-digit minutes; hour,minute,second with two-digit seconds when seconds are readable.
5,03
